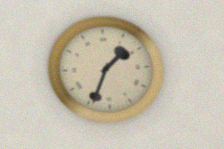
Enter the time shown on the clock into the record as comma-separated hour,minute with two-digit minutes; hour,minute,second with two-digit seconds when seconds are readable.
1,34
